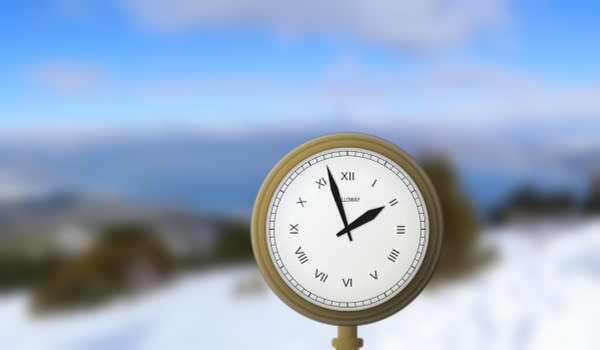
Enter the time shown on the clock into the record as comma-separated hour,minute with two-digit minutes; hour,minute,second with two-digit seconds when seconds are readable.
1,57
